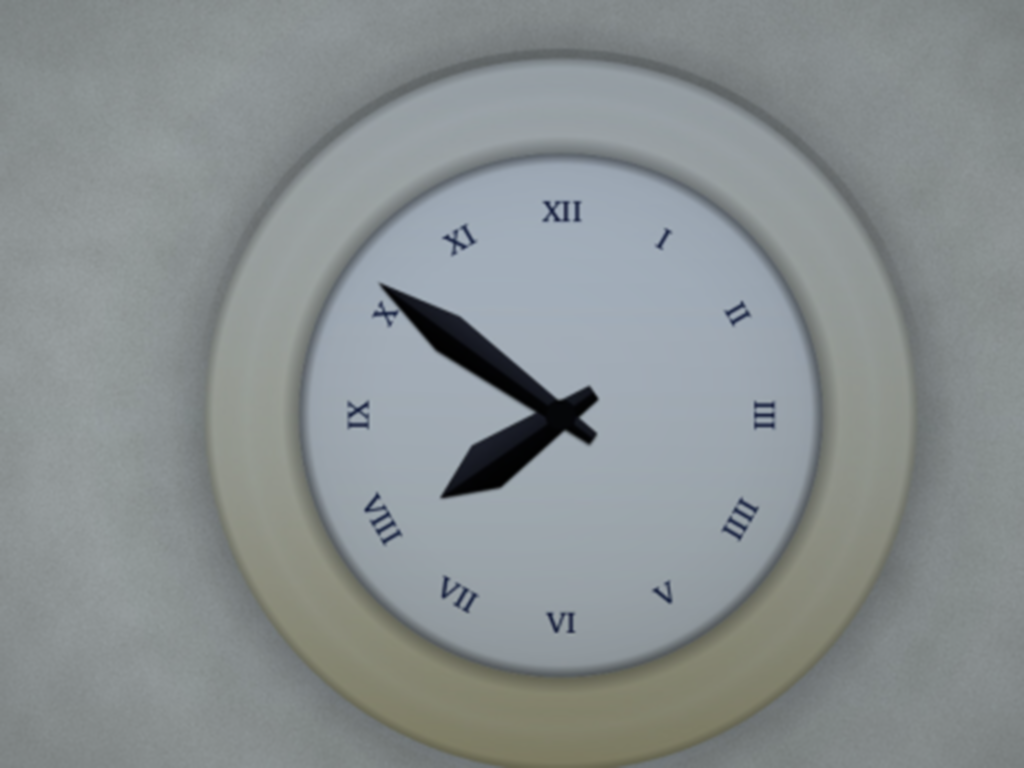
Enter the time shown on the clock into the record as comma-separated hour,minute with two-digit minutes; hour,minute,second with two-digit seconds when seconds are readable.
7,51
